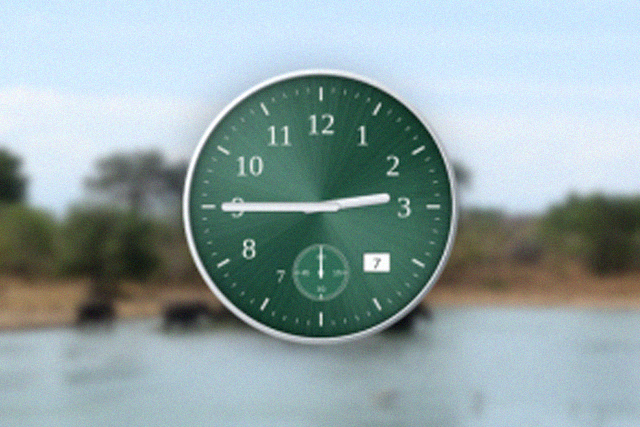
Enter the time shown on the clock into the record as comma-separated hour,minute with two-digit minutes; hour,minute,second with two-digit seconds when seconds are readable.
2,45
